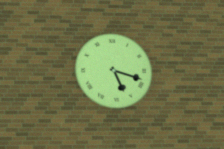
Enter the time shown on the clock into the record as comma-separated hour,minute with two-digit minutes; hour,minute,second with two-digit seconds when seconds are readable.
5,18
